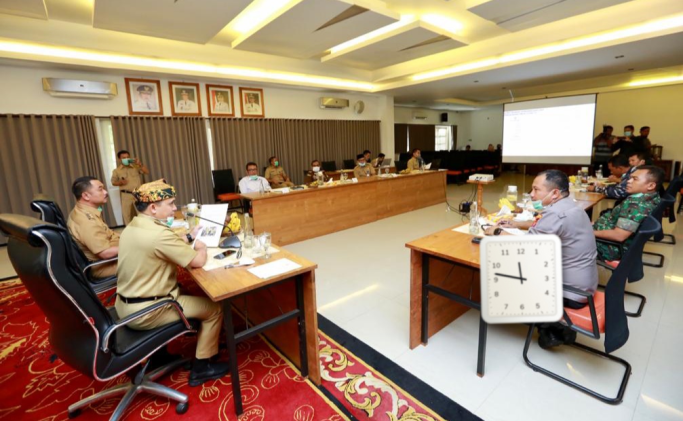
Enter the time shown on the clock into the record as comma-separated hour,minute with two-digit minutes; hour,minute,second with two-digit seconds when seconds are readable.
11,47
